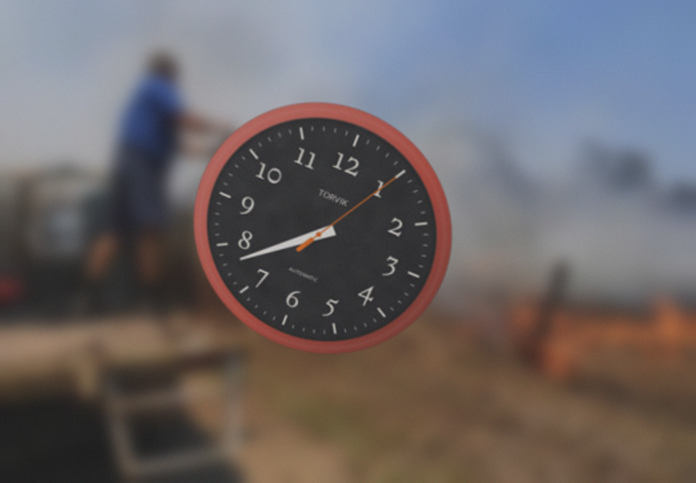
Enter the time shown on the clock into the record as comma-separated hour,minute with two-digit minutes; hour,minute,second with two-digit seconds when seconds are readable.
7,38,05
